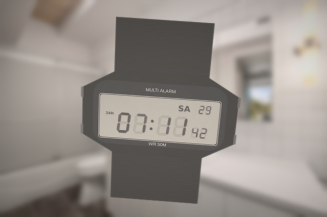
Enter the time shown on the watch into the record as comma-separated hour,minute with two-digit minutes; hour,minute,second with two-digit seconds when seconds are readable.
7,11,42
